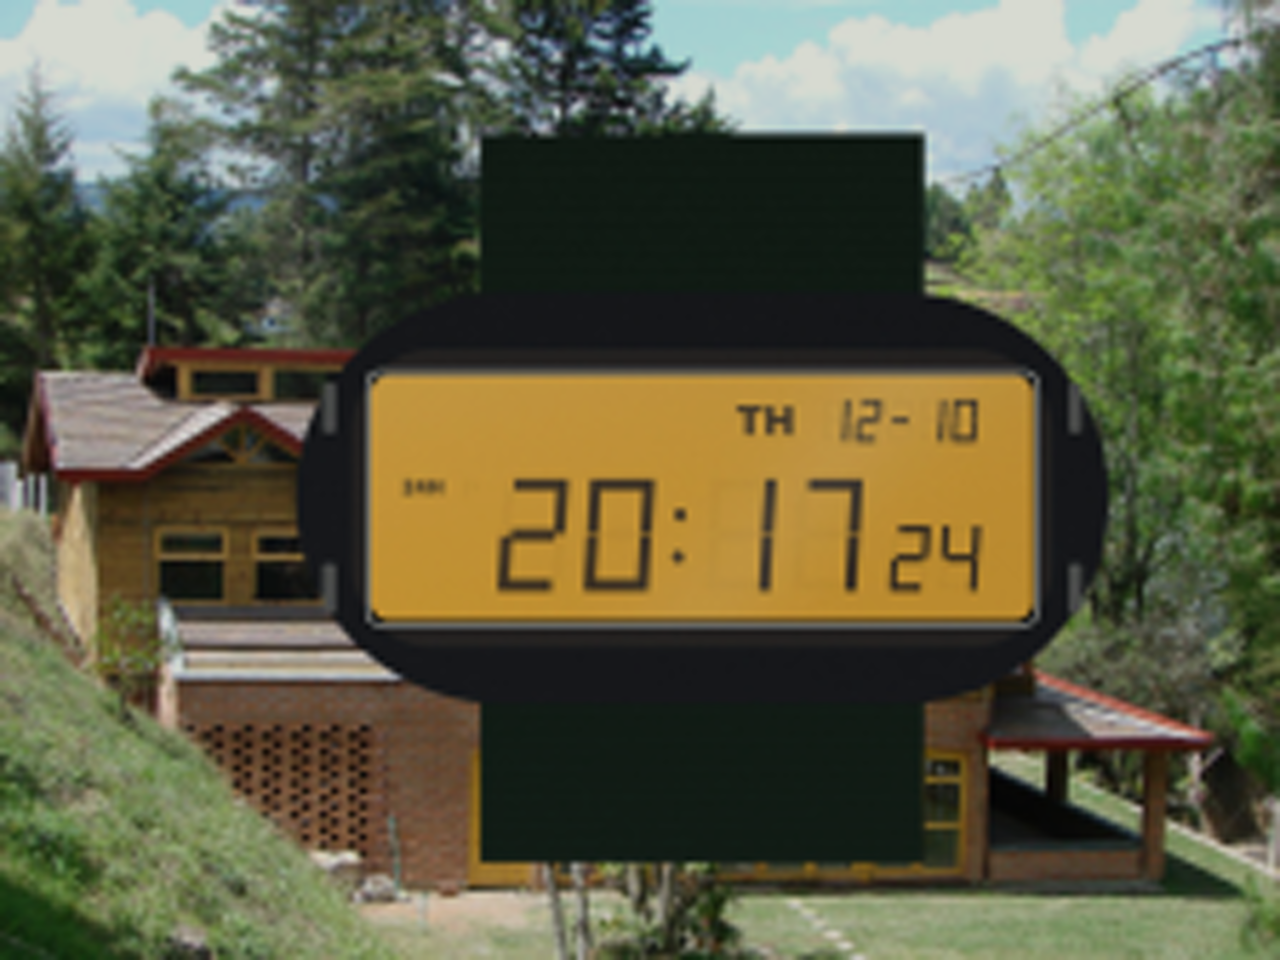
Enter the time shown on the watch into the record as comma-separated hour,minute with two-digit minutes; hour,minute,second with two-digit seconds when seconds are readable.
20,17,24
